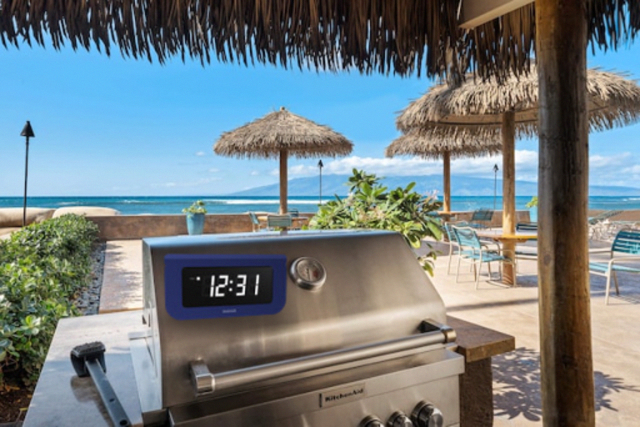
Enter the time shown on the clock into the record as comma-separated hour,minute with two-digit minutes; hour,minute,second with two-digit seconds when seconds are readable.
12,31
